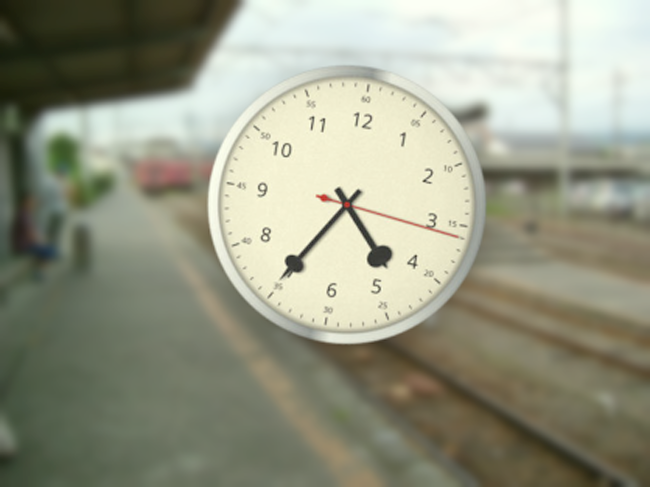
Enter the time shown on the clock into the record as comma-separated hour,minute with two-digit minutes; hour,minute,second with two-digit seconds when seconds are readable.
4,35,16
